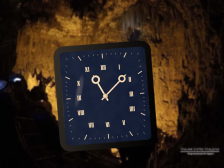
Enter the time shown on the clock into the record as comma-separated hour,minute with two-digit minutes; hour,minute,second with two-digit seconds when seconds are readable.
11,08
